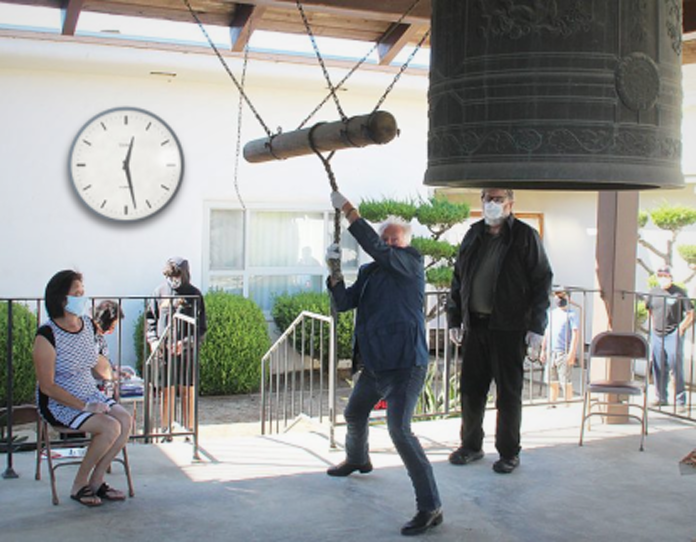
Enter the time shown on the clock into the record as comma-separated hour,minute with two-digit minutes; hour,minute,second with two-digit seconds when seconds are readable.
12,28
